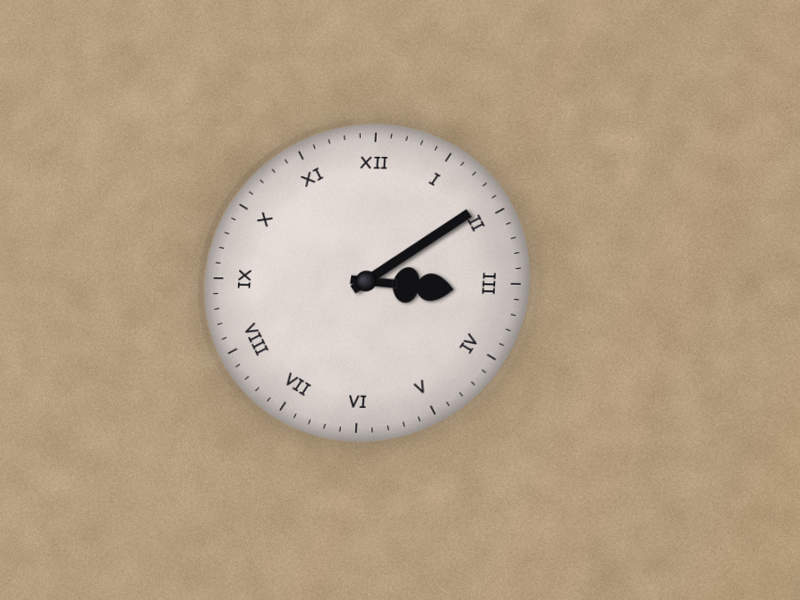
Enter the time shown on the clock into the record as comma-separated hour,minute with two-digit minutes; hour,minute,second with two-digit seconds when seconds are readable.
3,09
